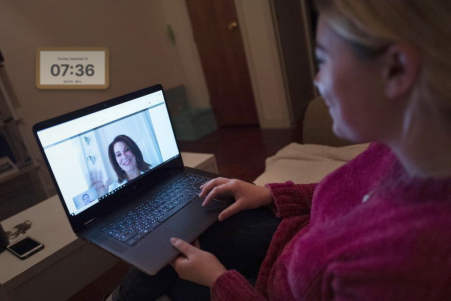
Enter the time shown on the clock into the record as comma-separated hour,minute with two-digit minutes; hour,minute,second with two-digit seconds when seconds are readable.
7,36
